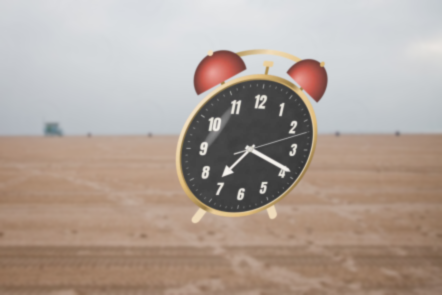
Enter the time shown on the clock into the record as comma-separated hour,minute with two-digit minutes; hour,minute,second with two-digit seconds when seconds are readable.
7,19,12
